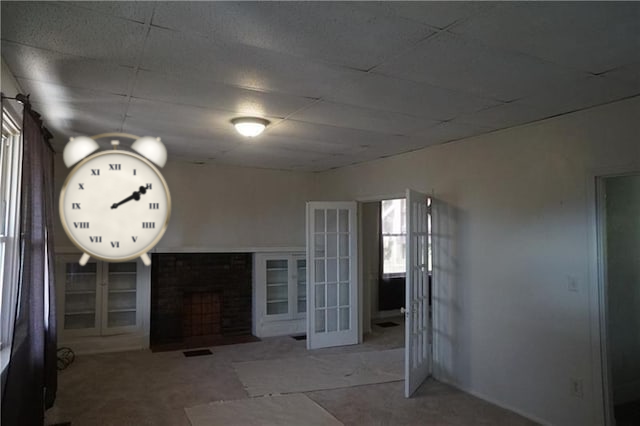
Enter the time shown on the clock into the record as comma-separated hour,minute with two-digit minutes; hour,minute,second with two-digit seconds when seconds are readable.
2,10
